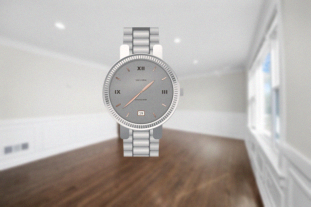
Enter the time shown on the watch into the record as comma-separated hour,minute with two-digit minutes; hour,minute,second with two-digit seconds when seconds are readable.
1,38
